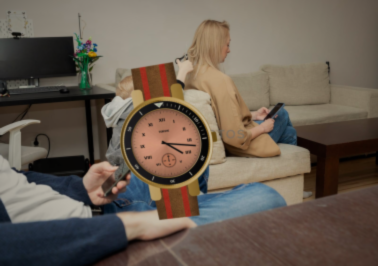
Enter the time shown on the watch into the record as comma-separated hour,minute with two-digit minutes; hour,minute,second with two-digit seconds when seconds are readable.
4,17
